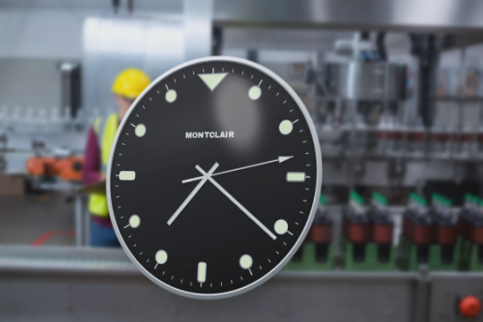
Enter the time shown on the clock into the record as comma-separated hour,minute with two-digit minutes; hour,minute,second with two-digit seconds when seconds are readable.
7,21,13
